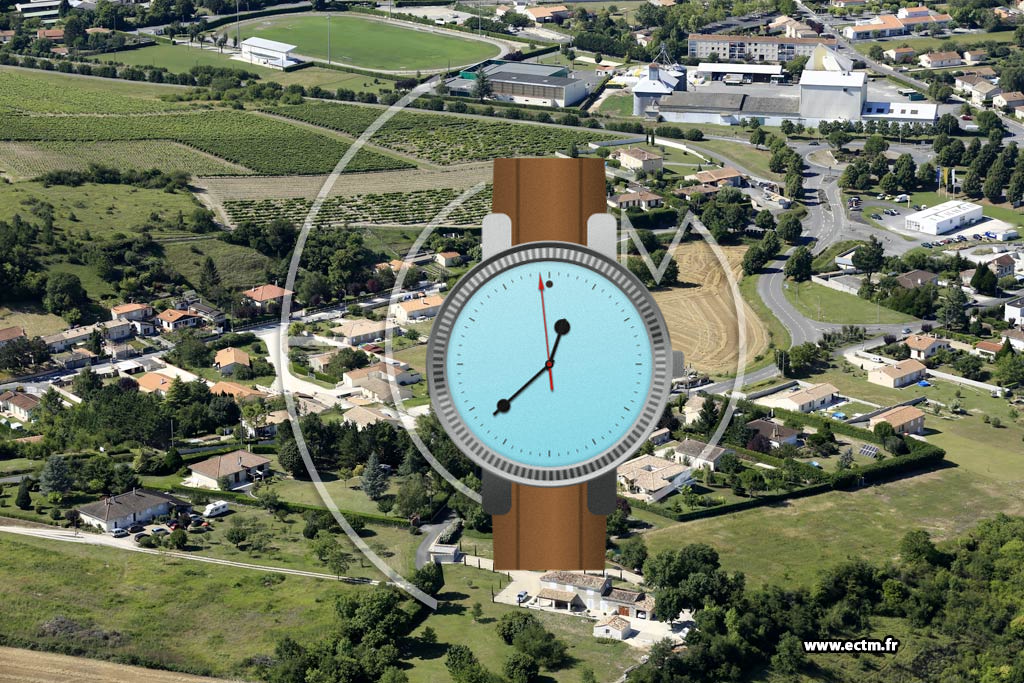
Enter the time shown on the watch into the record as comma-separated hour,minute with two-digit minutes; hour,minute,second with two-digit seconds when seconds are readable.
12,37,59
